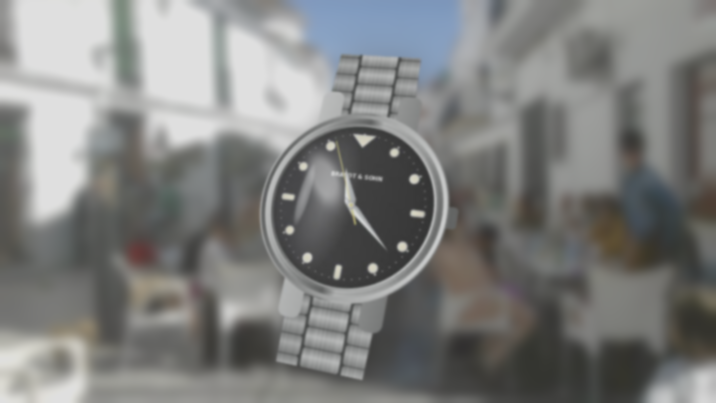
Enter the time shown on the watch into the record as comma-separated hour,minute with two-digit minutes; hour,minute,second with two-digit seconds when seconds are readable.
11,21,56
